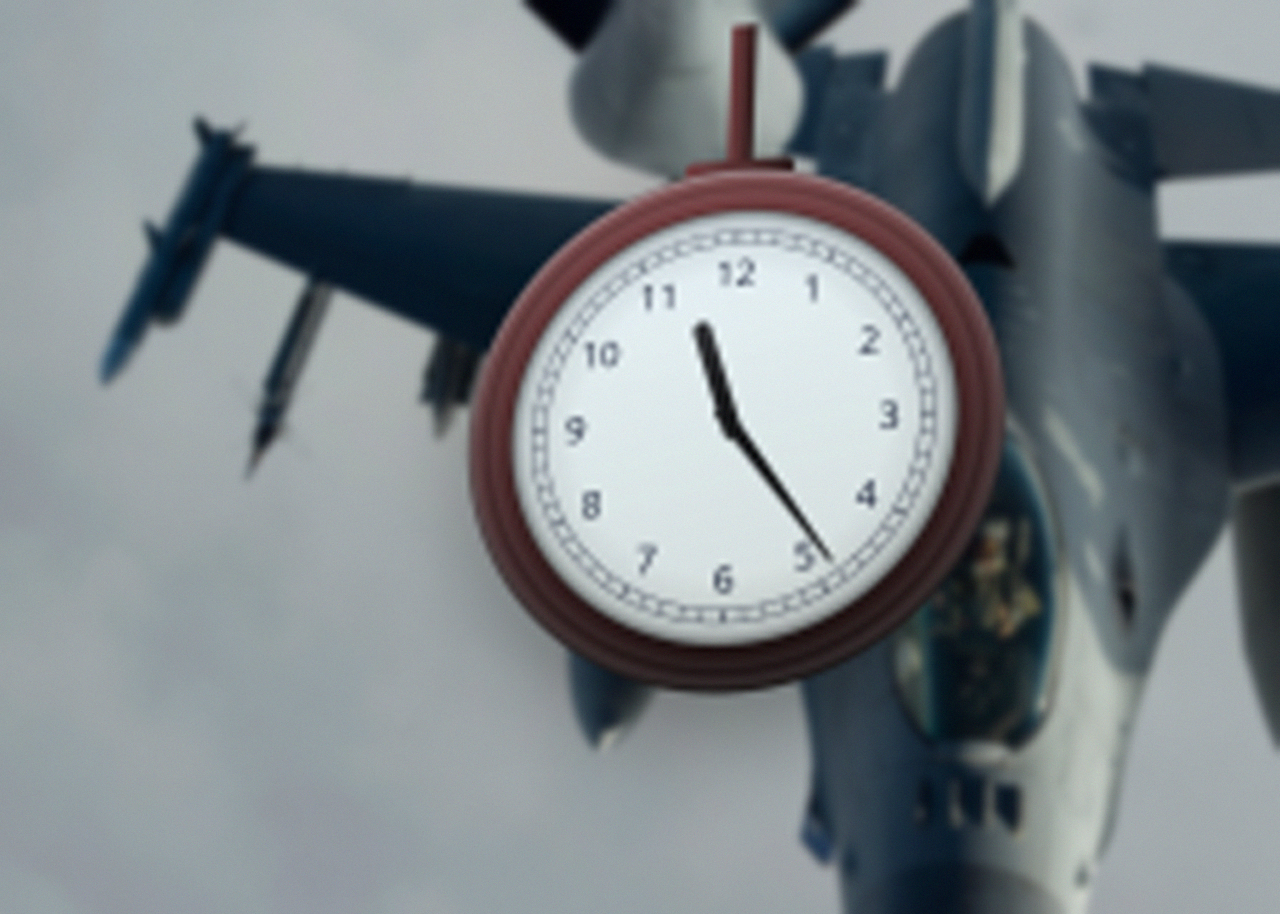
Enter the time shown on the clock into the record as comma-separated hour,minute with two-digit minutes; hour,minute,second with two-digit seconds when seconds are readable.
11,24
